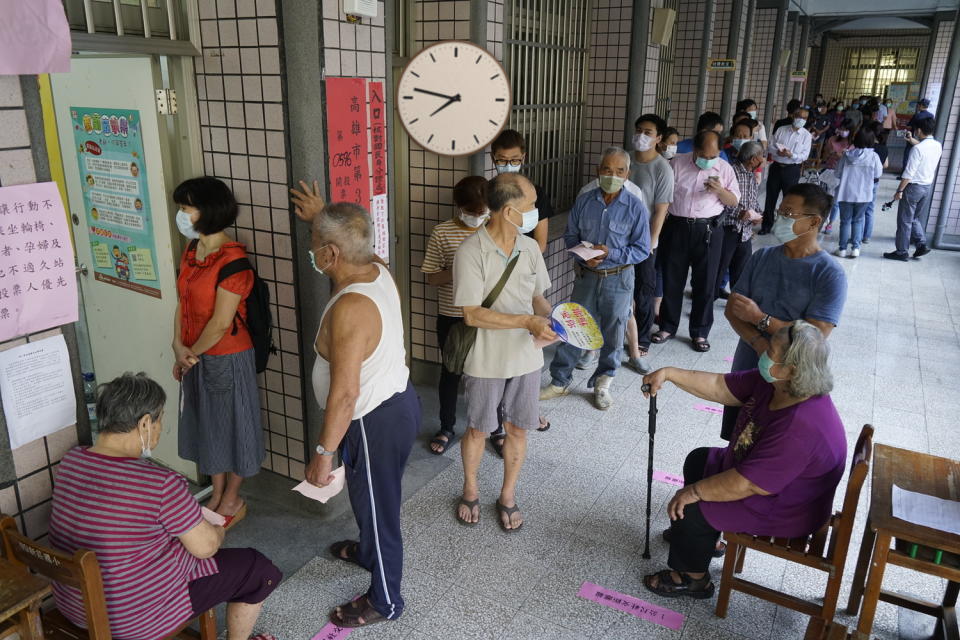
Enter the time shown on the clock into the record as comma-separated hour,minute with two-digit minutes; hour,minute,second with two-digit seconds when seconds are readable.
7,47
